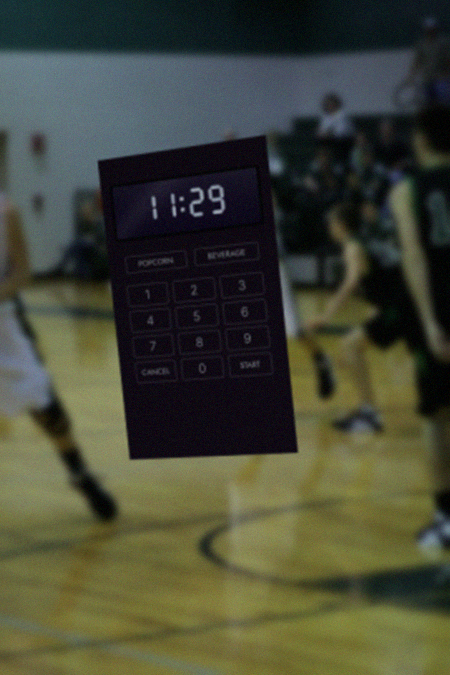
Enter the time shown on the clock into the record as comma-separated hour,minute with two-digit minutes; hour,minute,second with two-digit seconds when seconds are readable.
11,29
